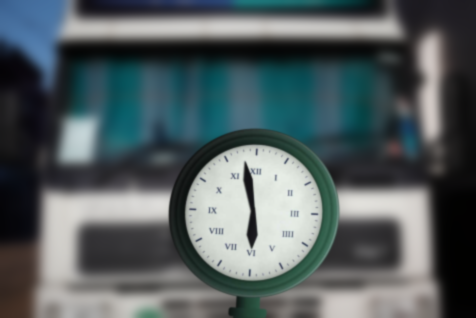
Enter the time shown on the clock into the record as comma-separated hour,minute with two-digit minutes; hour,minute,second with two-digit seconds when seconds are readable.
5,58
